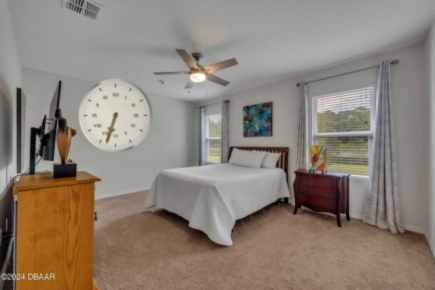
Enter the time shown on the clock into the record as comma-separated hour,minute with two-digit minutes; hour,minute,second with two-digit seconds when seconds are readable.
6,33
